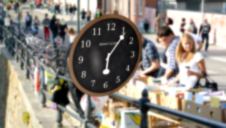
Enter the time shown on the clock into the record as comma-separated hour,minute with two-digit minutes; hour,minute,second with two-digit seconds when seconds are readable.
6,06
